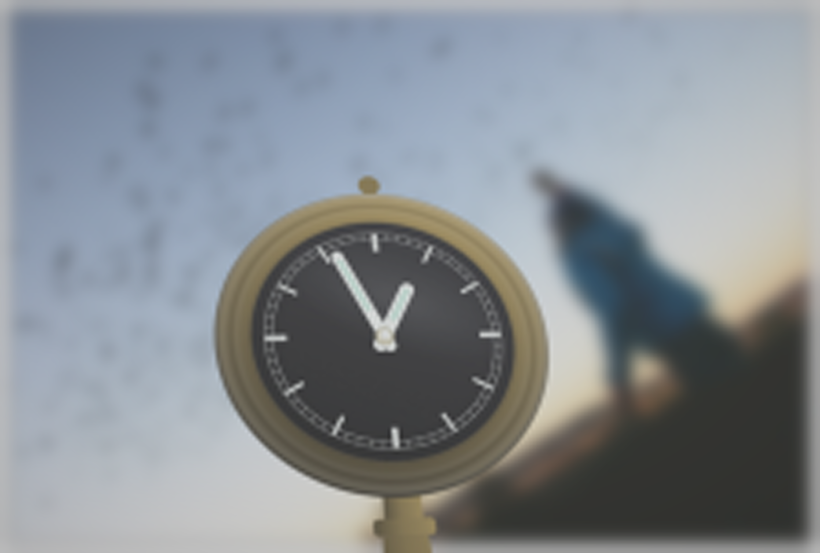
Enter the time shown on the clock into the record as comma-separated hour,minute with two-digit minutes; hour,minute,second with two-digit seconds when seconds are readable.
12,56
